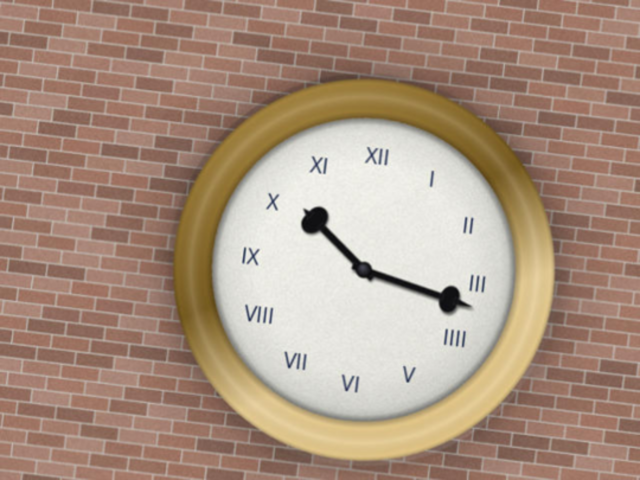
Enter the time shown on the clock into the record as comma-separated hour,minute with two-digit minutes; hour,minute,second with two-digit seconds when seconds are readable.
10,17
